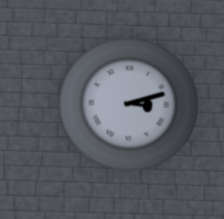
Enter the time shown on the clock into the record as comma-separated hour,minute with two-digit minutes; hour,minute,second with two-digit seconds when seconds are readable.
3,12
